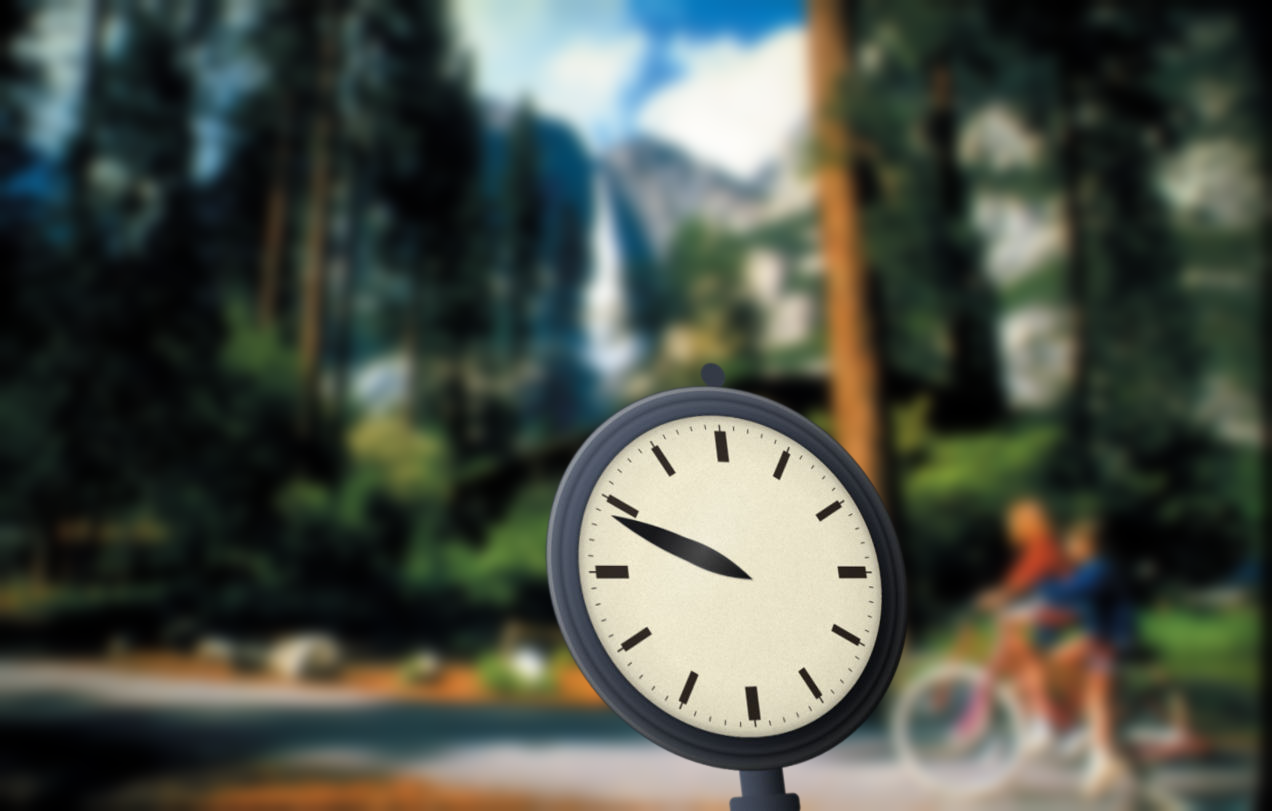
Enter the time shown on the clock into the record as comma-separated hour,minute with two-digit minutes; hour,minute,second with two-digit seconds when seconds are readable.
9,49
